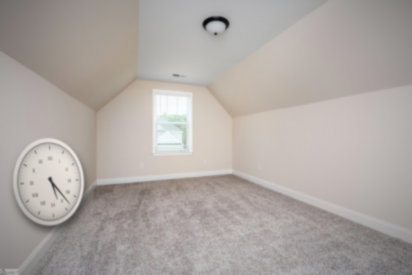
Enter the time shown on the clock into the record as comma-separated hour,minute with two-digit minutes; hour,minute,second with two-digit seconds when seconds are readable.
5,23
